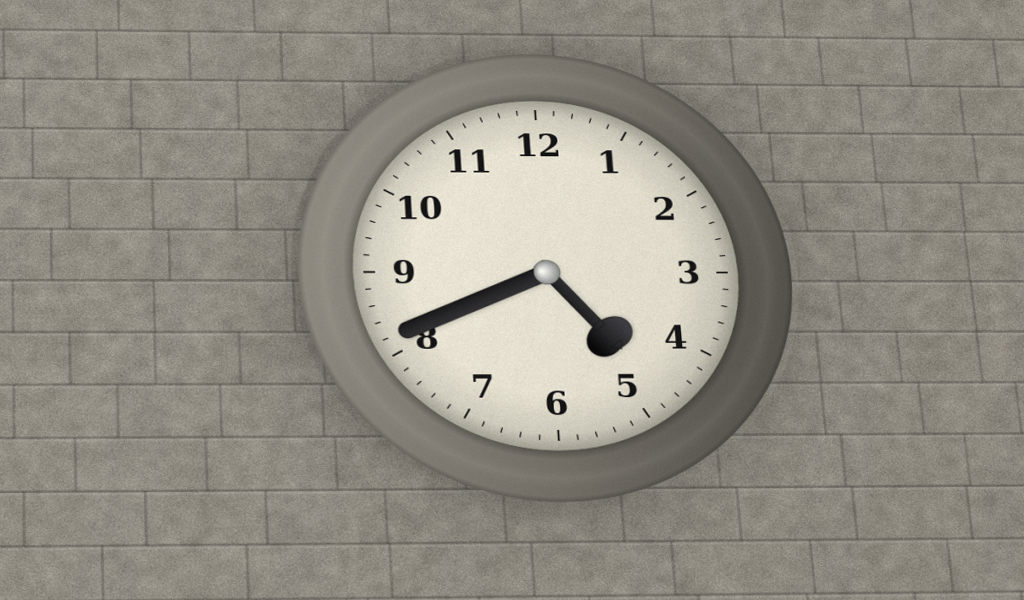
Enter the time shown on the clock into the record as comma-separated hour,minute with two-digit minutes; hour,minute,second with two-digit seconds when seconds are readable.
4,41
